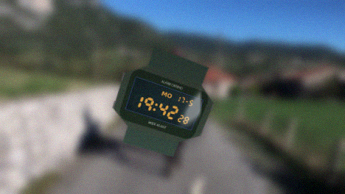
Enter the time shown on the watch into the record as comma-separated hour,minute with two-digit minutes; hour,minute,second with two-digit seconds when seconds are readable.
19,42,28
